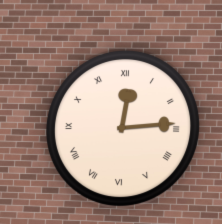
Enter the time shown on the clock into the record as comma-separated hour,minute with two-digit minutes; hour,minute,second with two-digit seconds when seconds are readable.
12,14
